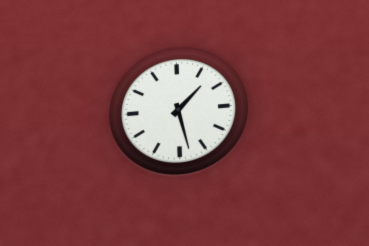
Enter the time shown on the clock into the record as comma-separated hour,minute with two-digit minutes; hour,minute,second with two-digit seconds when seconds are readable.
1,28
